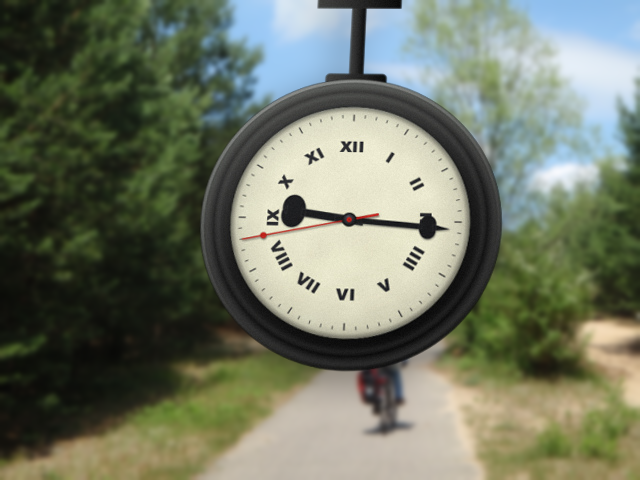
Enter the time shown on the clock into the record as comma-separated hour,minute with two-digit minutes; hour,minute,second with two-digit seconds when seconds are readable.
9,15,43
